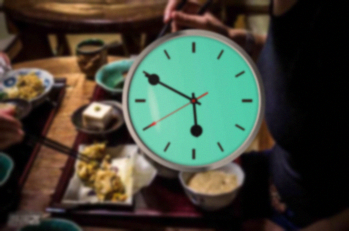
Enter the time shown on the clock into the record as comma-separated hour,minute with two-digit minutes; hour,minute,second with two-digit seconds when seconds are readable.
5,49,40
